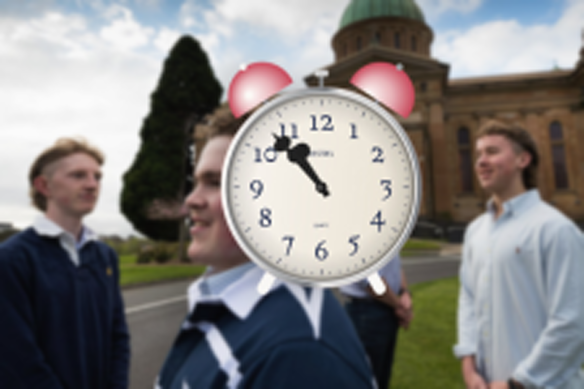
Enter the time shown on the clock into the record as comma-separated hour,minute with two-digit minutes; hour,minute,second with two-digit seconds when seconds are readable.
10,53
